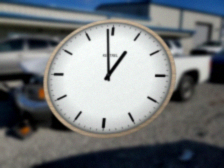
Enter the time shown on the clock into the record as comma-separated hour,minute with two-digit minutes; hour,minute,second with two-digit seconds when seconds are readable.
12,59
